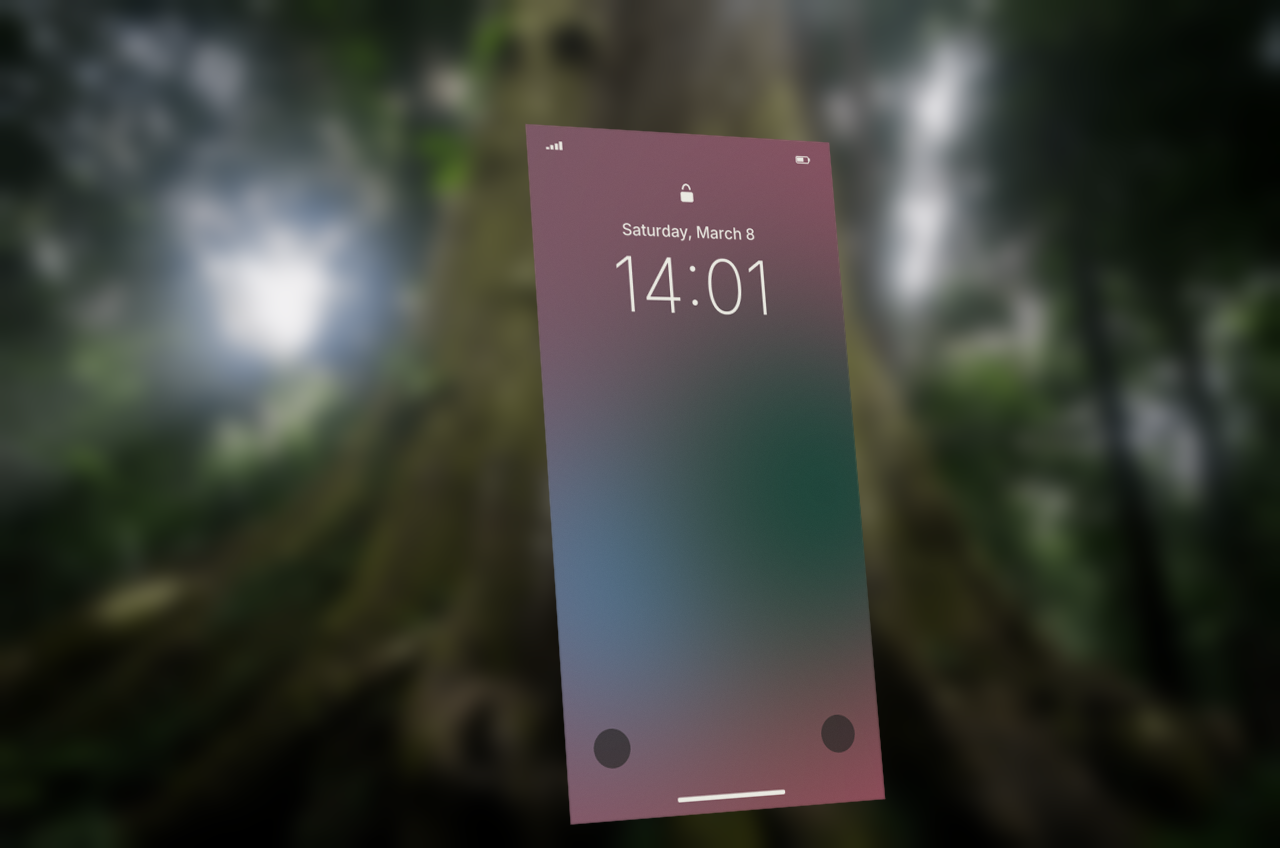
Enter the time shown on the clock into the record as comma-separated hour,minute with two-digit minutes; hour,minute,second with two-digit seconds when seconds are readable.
14,01
